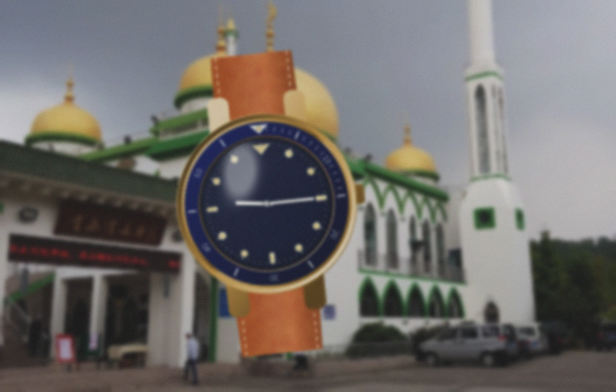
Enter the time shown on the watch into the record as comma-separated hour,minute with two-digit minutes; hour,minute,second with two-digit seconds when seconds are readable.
9,15
